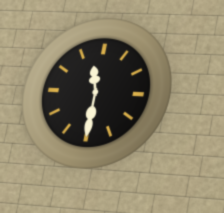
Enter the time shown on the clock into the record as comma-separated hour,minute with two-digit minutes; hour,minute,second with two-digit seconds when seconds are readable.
11,30
